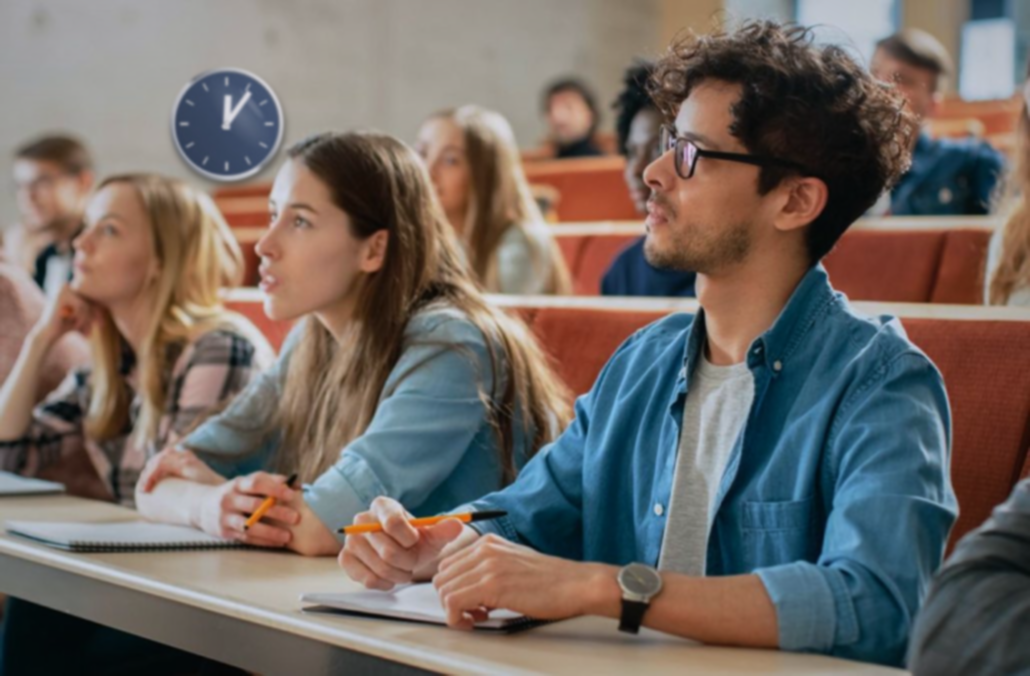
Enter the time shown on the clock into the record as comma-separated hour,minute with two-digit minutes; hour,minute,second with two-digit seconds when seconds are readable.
12,06
